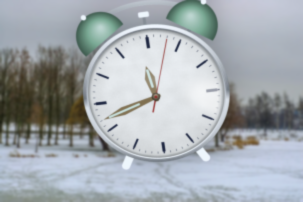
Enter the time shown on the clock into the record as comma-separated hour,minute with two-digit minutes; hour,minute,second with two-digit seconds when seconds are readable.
11,42,03
